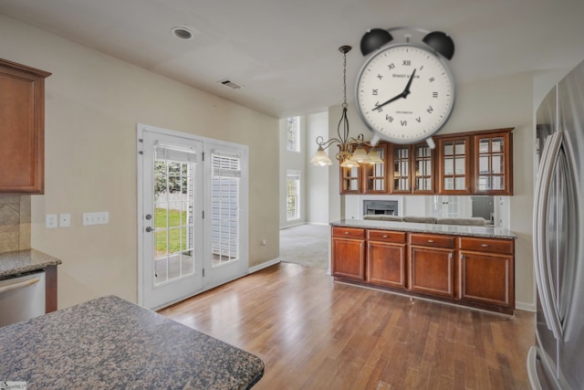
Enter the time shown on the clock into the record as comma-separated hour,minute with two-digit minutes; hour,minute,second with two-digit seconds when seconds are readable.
12,40
